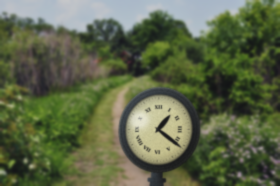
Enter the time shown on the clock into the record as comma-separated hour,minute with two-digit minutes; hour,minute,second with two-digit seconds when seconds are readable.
1,21
